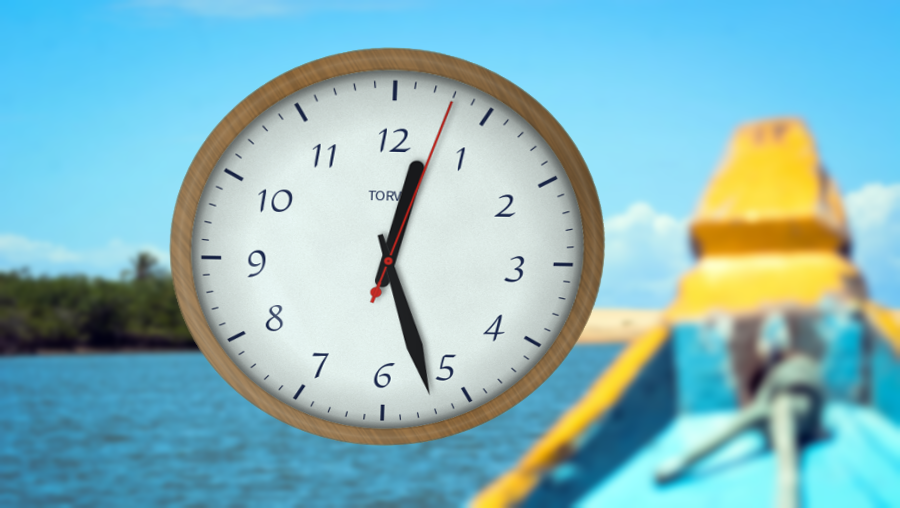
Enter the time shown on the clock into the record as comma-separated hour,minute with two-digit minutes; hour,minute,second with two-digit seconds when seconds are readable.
12,27,03
